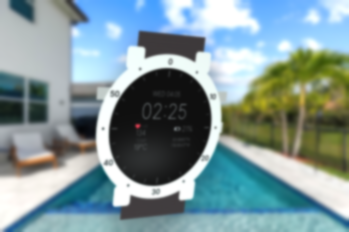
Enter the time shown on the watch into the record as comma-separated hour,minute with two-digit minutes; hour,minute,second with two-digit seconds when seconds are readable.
2,25
